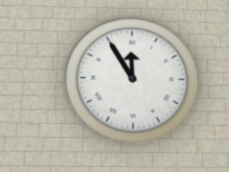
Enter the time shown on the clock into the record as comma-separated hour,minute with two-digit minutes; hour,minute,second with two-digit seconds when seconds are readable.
11,55
